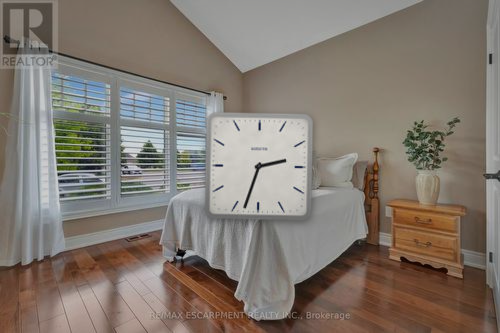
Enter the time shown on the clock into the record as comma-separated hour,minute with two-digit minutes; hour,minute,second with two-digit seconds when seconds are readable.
2,33
